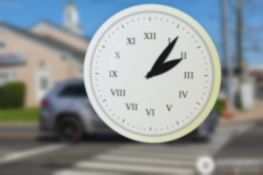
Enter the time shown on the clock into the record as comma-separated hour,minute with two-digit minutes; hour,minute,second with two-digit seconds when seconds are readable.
2,06
